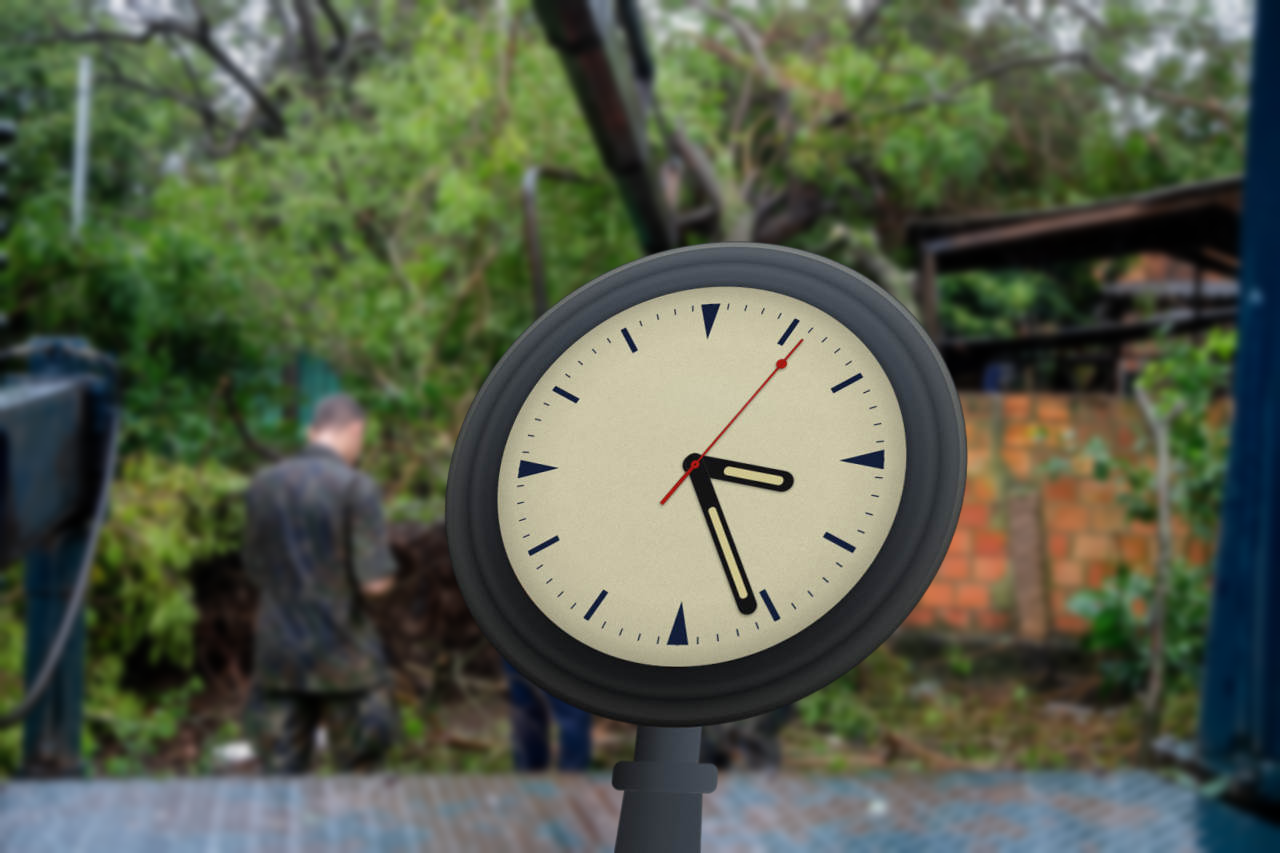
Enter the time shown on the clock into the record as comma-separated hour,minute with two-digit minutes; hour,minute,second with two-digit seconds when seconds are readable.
3,26,06
